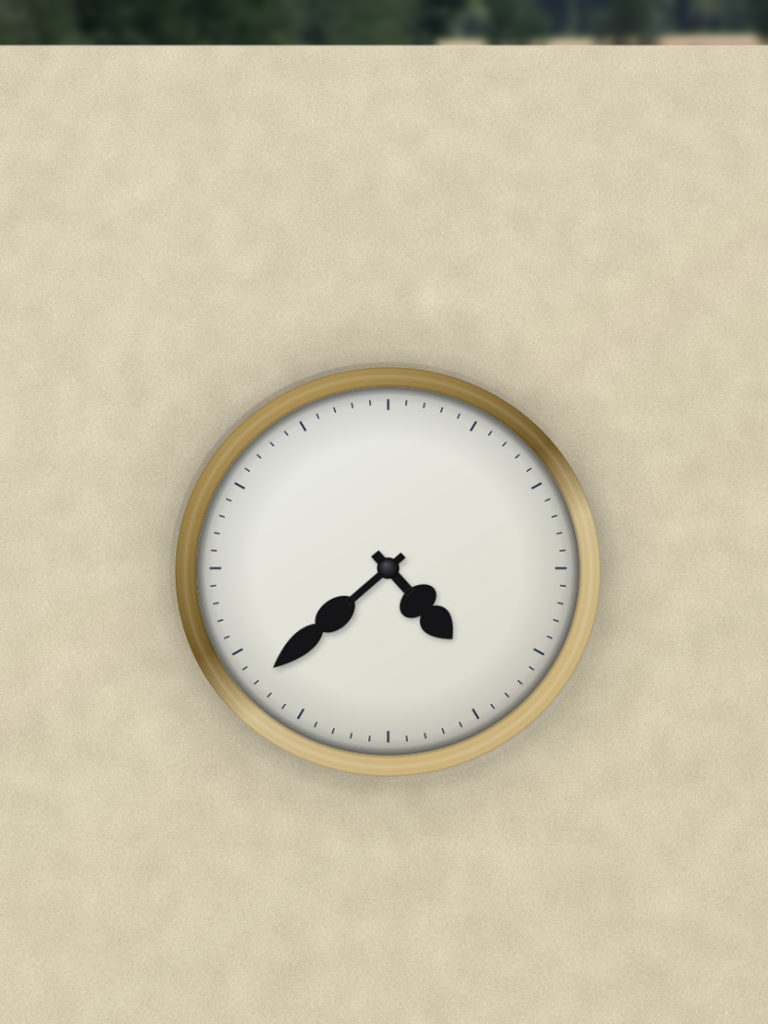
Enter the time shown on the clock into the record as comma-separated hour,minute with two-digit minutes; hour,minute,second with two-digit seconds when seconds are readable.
4,38
